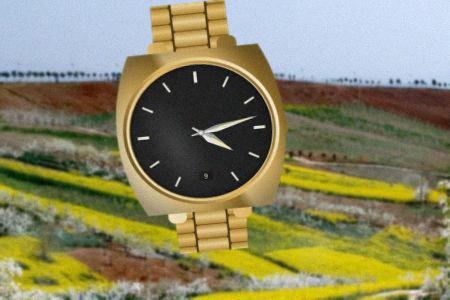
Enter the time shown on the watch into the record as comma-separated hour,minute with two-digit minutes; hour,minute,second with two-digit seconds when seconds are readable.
4,13
